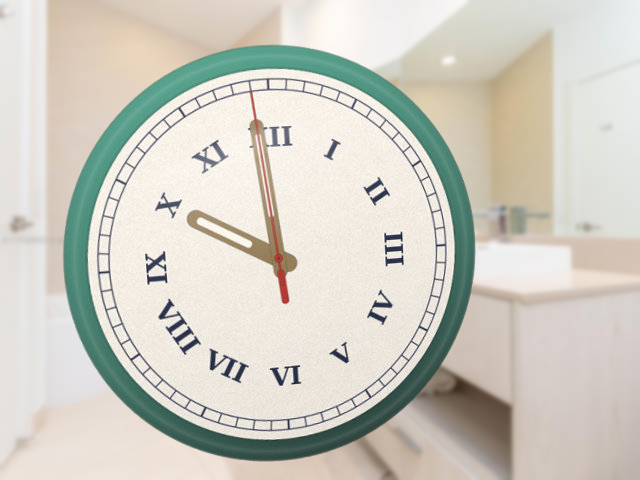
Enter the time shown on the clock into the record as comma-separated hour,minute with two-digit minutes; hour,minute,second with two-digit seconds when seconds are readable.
9,58,59
